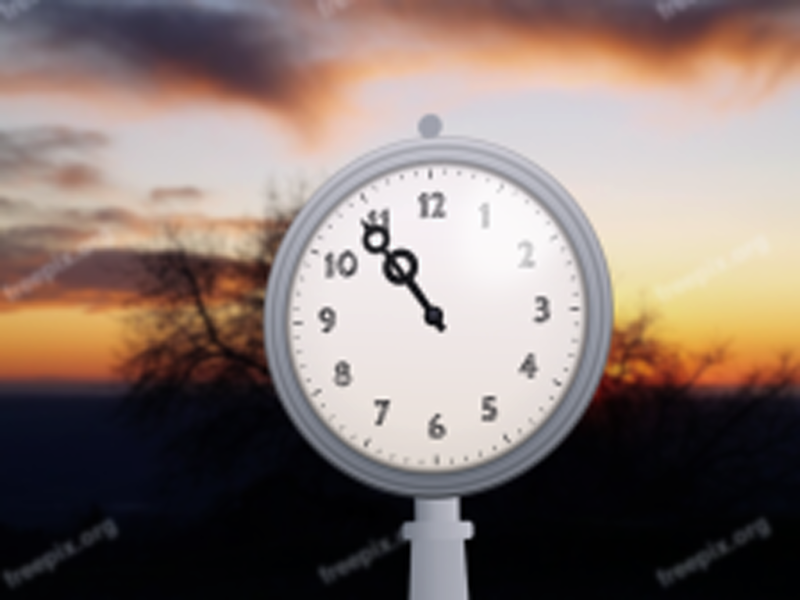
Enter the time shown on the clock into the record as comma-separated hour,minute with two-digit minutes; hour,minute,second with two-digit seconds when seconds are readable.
10,54
